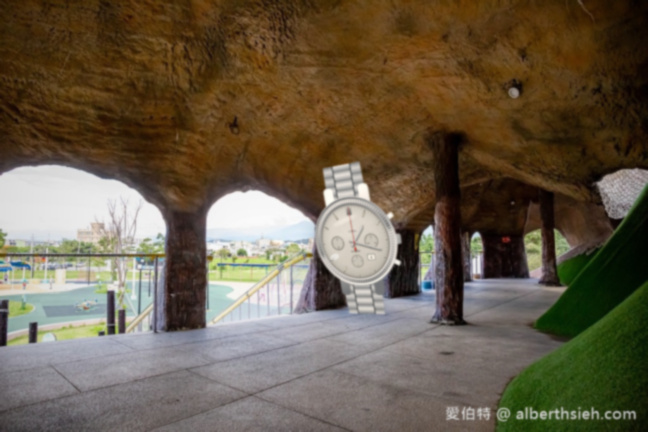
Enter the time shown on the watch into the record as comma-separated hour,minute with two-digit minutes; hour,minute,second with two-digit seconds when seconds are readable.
1,18
